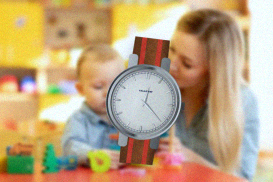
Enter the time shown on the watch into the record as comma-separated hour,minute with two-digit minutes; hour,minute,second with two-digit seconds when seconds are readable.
12,22
